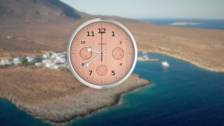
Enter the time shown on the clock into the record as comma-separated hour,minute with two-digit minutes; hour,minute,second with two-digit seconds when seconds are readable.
9,39
